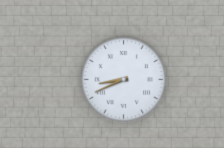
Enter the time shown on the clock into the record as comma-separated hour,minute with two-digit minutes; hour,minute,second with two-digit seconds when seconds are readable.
8,41
